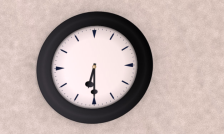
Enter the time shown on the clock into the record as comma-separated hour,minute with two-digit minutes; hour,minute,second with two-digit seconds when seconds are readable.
6,30
